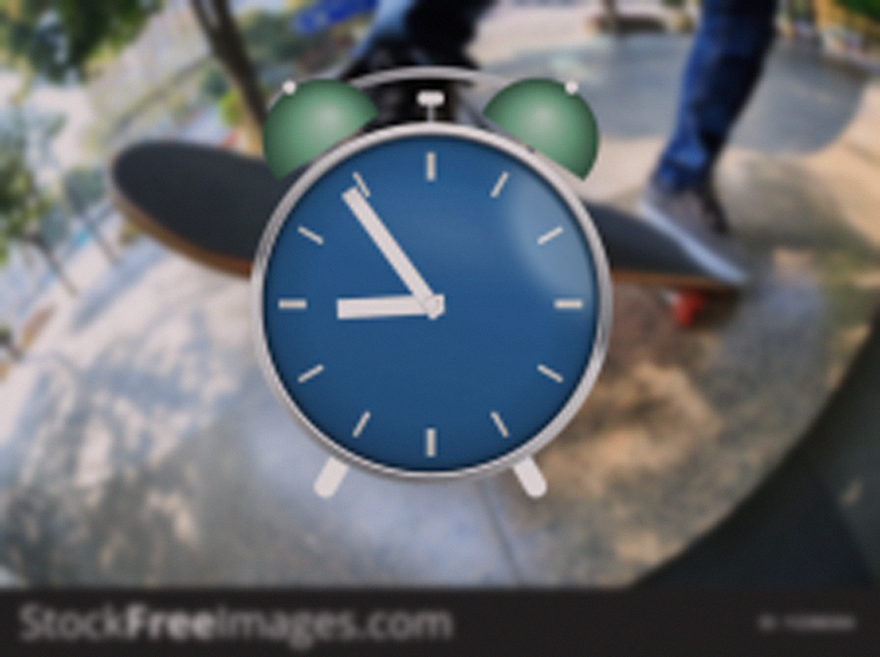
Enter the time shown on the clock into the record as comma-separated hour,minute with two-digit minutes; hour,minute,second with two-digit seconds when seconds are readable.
8,54
